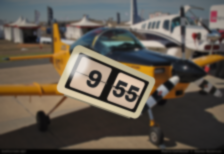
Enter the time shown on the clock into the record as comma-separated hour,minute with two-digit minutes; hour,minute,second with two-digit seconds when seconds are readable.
9,55
